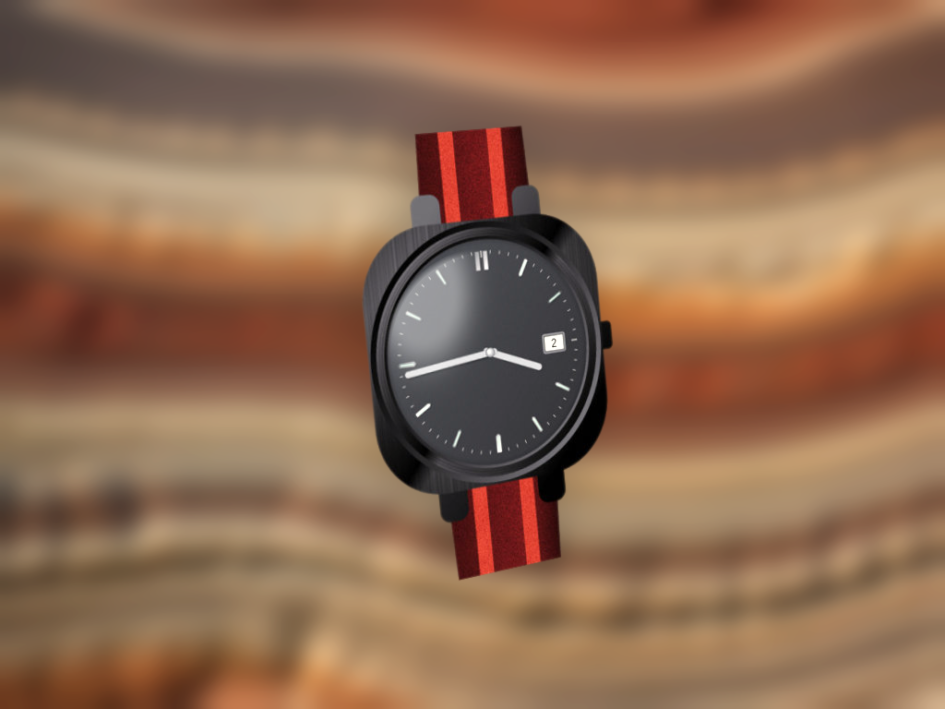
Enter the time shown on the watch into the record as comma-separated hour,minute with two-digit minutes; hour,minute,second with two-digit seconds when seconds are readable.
3,44
